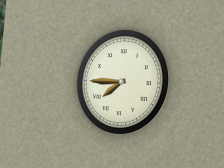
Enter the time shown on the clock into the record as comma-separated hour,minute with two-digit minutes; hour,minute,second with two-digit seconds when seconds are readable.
7,45
